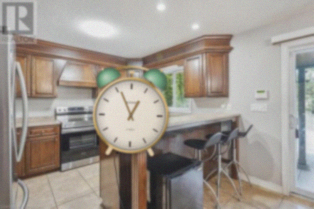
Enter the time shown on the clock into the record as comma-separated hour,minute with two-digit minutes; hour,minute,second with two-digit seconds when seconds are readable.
12,56
